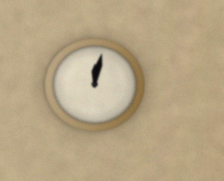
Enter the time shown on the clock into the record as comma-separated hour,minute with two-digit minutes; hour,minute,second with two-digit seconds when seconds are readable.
12,02
